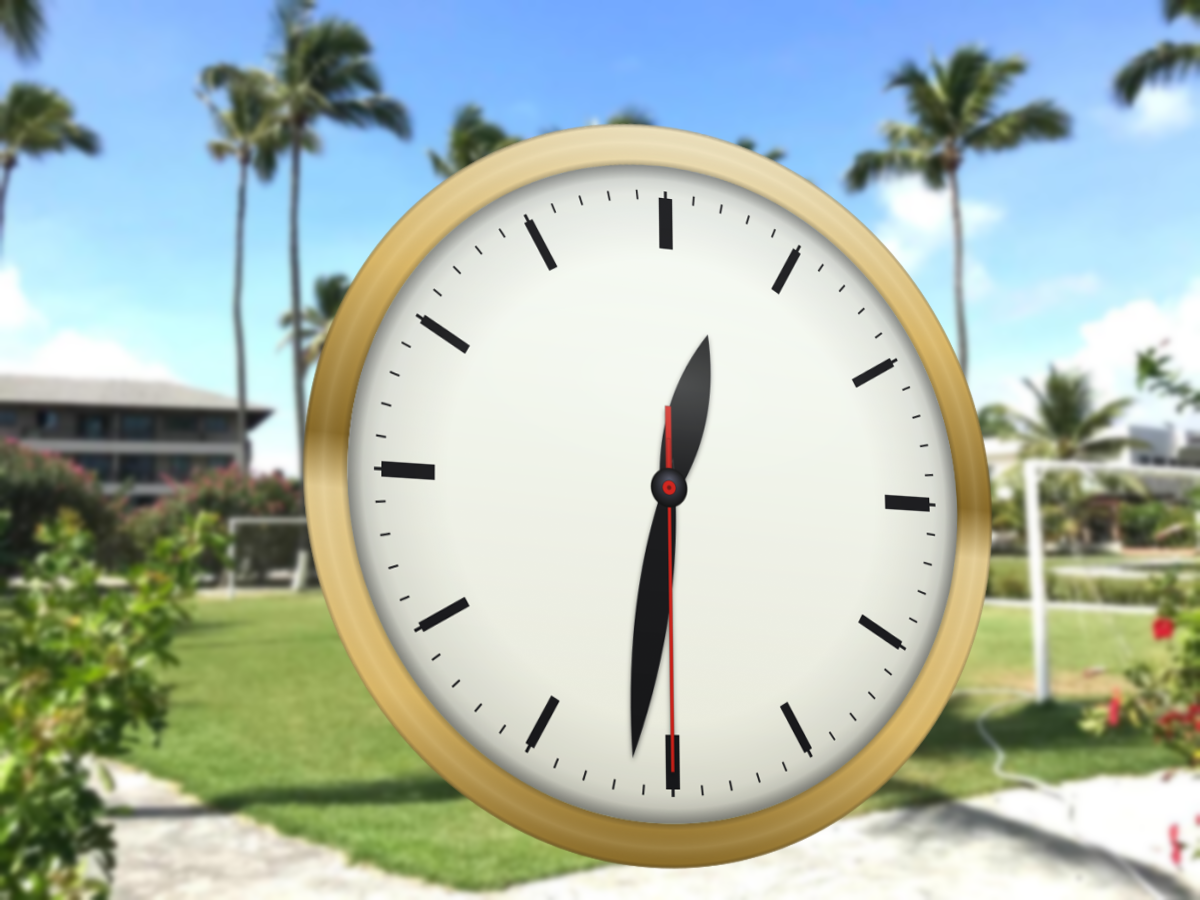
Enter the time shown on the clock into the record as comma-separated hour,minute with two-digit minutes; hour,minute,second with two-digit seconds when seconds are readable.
12,31,30
